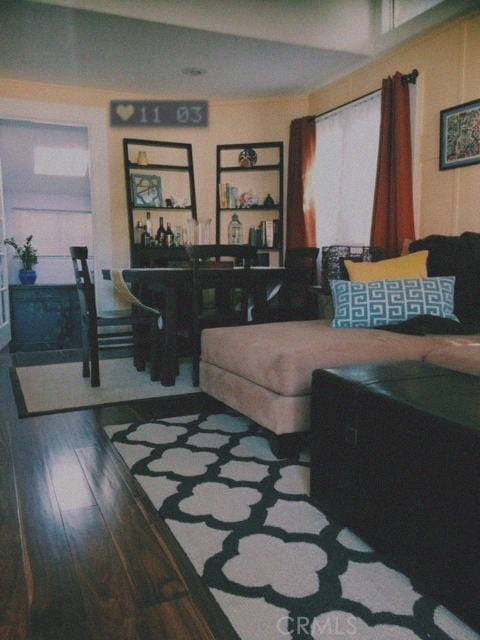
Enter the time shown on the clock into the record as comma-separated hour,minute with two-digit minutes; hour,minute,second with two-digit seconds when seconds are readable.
11,03
